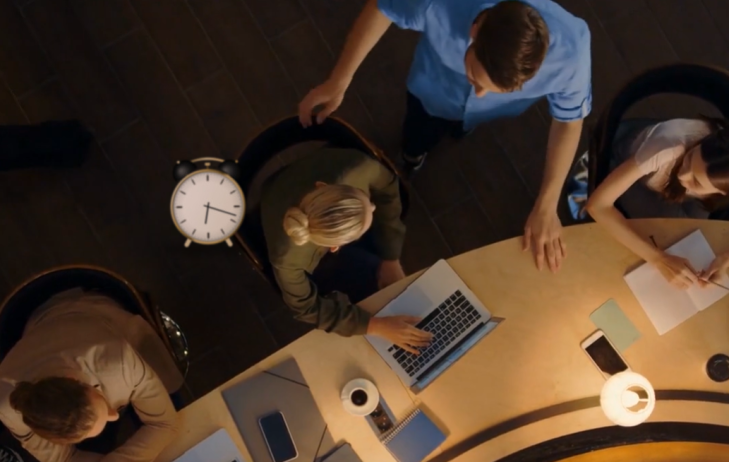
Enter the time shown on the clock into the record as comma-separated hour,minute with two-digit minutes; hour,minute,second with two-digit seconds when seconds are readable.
6,18
